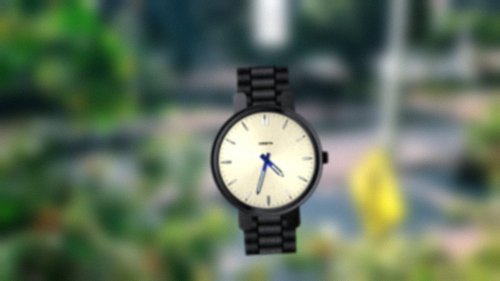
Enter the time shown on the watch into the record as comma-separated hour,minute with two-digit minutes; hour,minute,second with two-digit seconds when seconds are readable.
4,33
